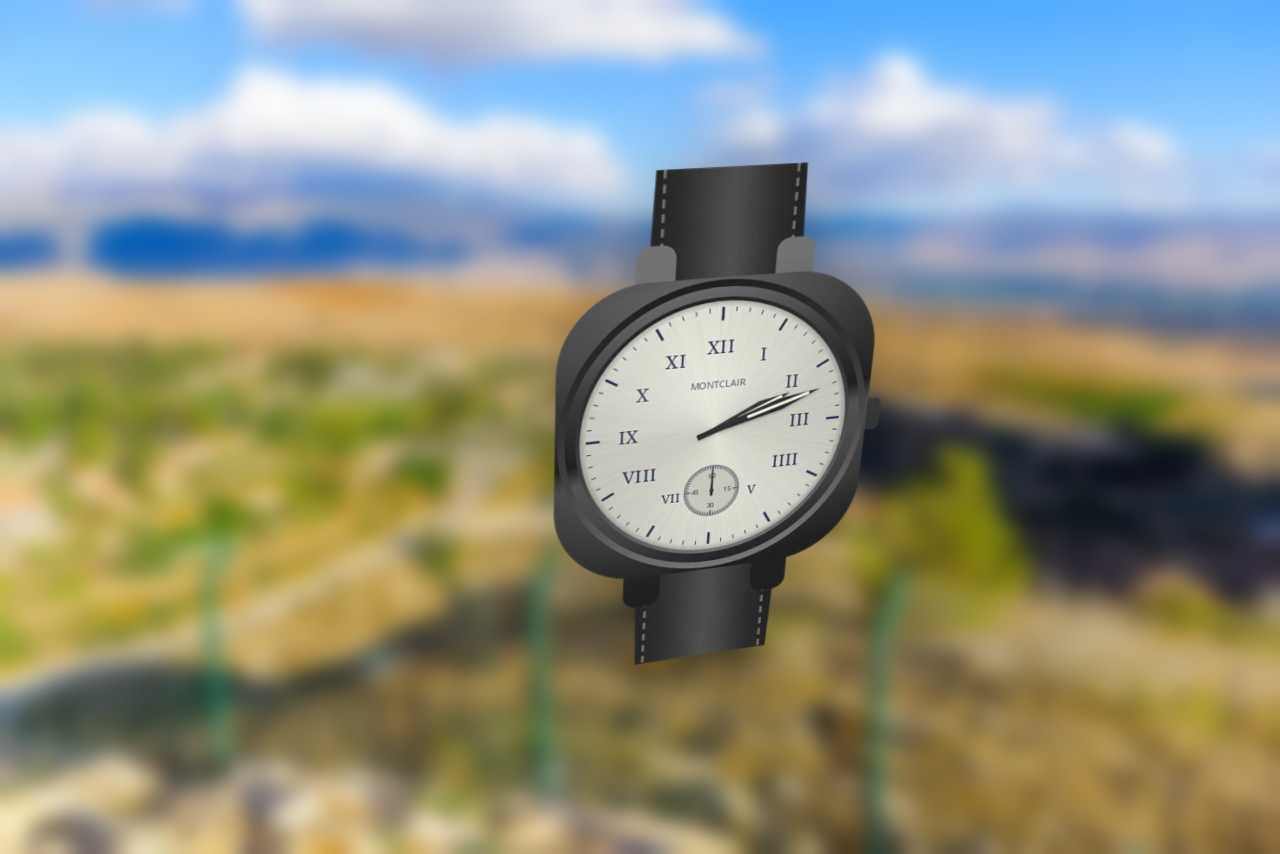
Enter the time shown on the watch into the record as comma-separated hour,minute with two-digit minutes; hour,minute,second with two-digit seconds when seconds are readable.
2,12
